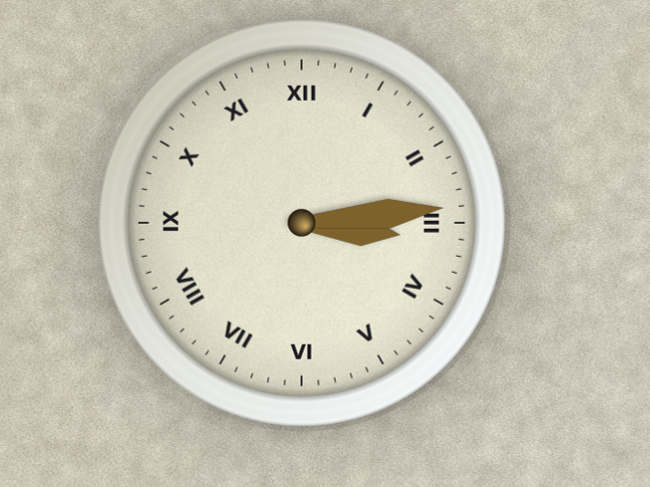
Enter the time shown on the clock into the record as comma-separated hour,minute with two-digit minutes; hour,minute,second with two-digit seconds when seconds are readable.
3,14
